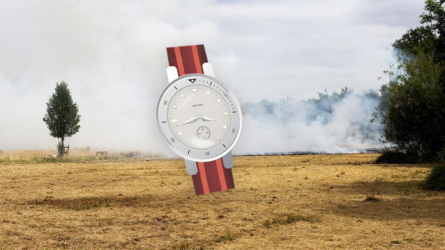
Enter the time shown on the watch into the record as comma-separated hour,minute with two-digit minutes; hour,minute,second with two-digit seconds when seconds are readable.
3,43
